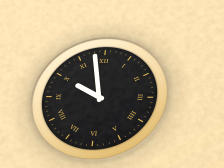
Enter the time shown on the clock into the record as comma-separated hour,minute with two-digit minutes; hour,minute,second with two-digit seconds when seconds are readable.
9,58
